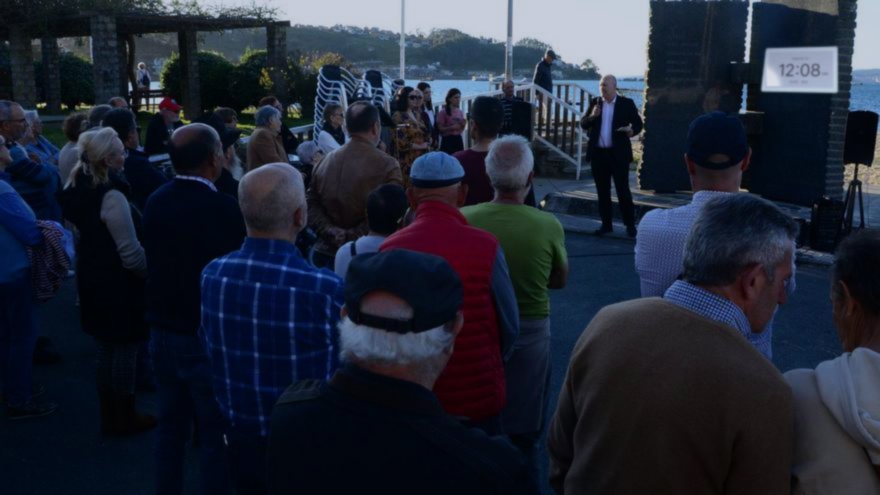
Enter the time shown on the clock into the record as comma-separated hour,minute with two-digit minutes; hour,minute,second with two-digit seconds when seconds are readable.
12,08
